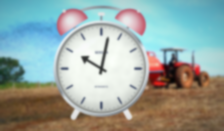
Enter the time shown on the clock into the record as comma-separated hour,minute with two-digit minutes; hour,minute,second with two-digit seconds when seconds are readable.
10,02
